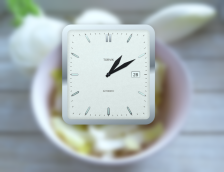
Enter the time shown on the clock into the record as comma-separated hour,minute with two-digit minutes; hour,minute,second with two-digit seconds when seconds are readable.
1,10
